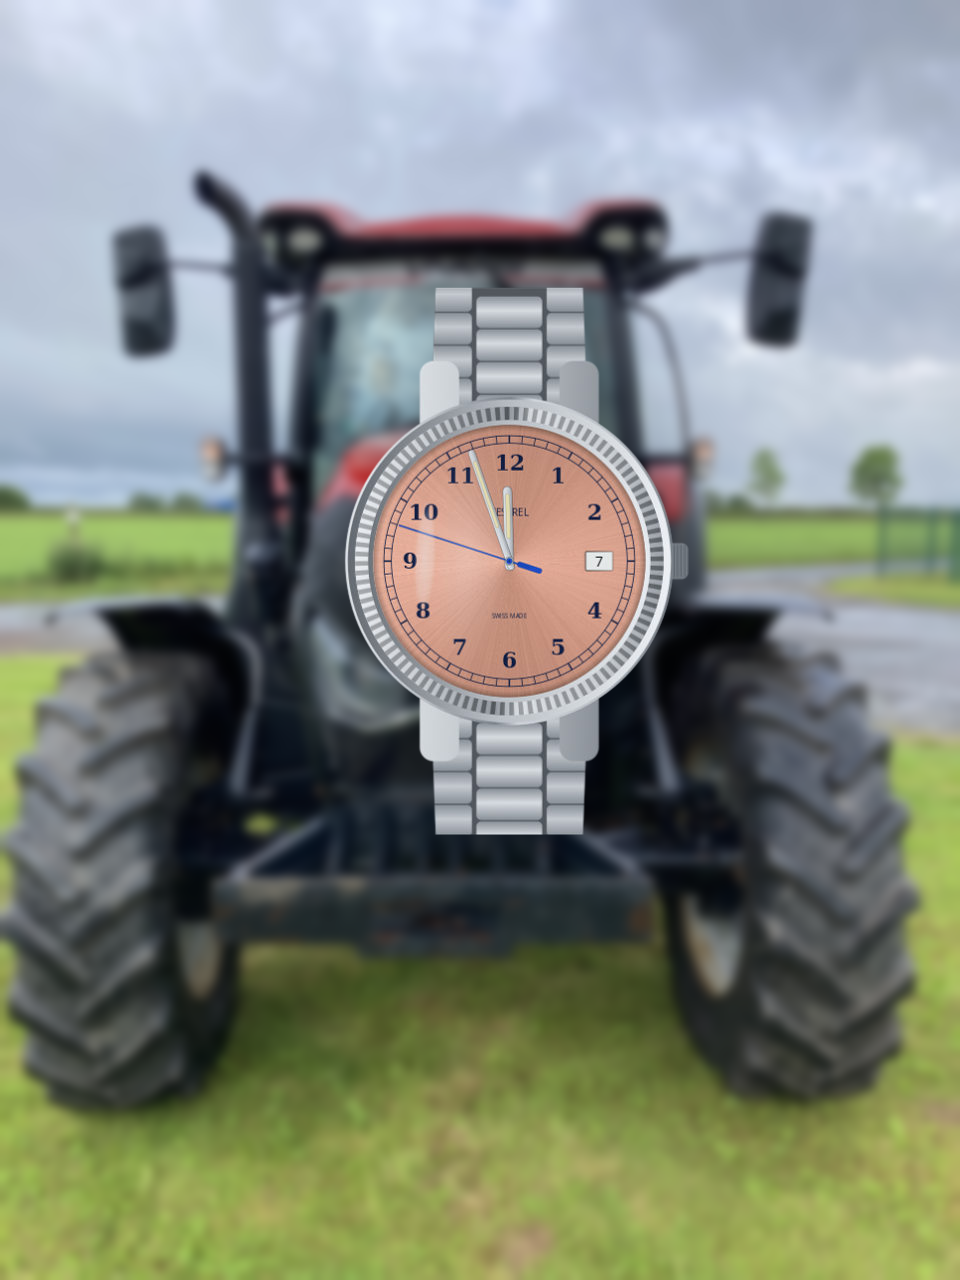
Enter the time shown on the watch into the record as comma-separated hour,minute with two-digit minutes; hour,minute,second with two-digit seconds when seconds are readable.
11,56,48
